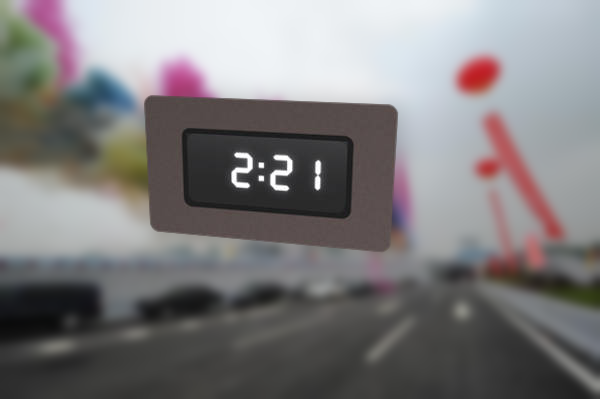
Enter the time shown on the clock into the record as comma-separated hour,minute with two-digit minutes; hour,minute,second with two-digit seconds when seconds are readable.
2,21
